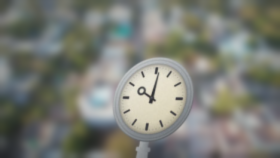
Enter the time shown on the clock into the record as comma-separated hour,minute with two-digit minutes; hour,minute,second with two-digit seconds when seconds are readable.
10,01
